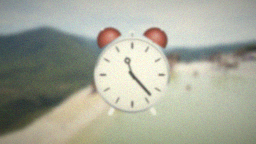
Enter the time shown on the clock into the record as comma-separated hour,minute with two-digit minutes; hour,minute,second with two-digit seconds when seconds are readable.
11,23
